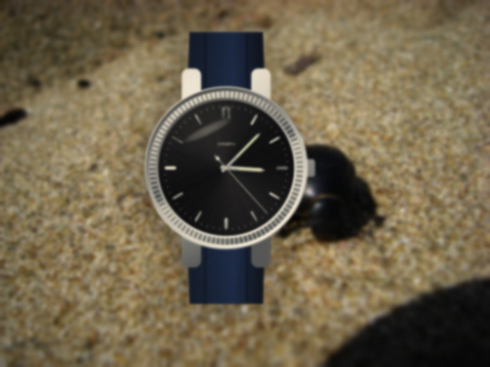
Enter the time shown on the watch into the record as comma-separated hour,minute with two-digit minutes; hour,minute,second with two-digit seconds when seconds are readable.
3,07,23
